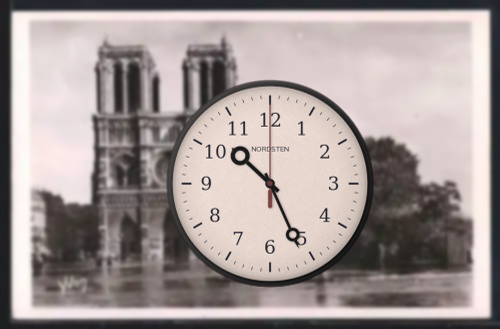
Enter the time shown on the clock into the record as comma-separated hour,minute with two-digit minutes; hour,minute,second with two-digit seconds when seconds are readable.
10,26,00
